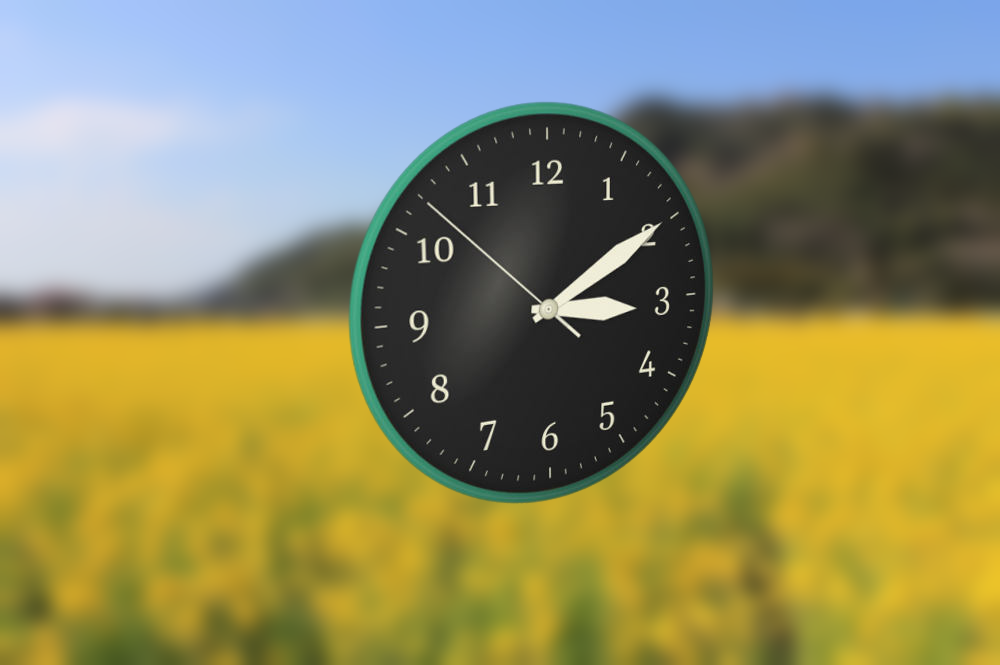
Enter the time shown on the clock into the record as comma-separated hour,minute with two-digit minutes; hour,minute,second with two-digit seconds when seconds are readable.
3,09,52
